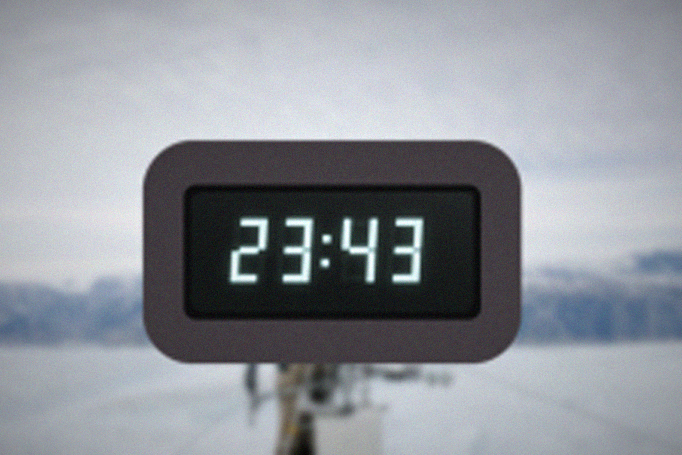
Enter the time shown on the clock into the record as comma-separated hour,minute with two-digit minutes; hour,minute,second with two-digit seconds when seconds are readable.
23,43
